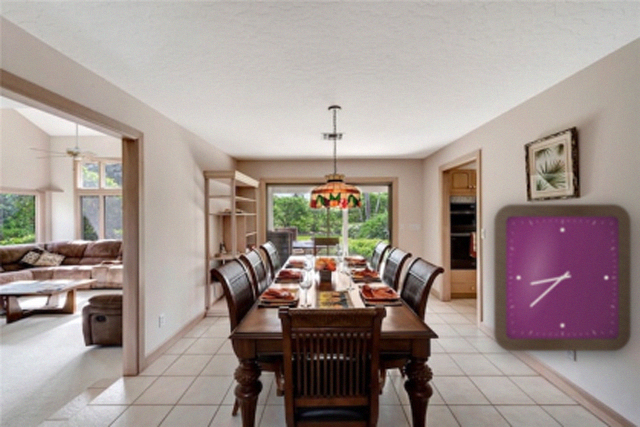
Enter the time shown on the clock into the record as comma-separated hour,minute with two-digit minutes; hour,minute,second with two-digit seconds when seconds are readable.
8,38
